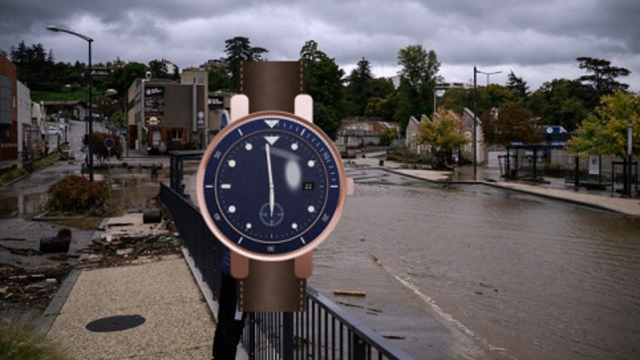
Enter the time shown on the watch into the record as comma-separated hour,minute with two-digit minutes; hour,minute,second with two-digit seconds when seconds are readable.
5,59
